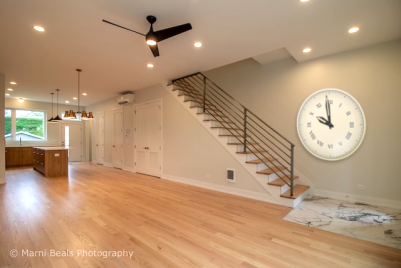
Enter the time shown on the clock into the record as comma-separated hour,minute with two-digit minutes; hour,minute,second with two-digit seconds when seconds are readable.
9,59
